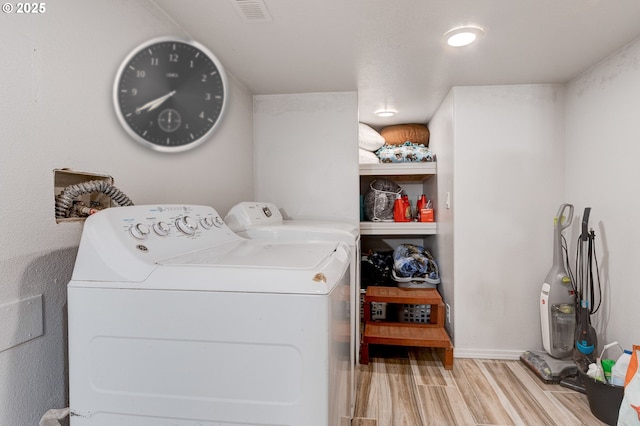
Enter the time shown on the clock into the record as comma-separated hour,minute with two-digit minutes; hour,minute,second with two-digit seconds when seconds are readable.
7,40
